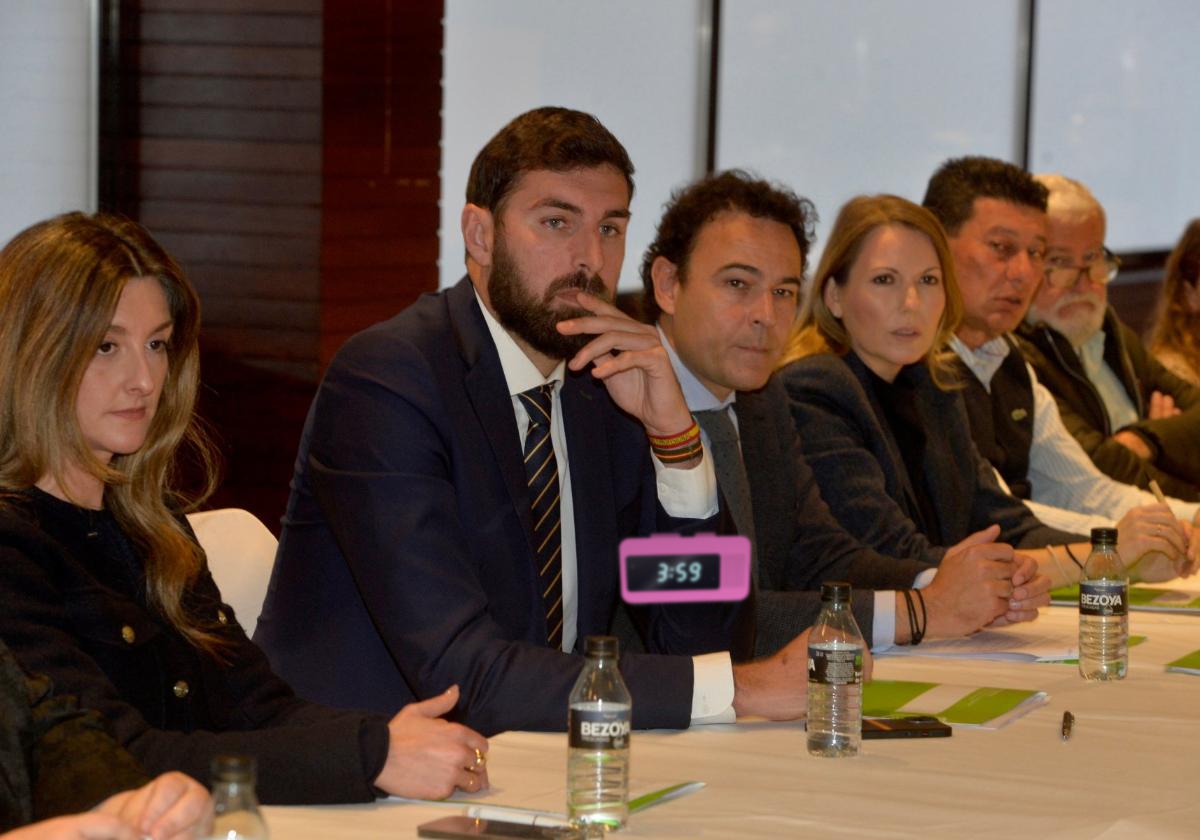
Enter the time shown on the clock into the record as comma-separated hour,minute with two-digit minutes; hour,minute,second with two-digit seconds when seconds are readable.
3,59
